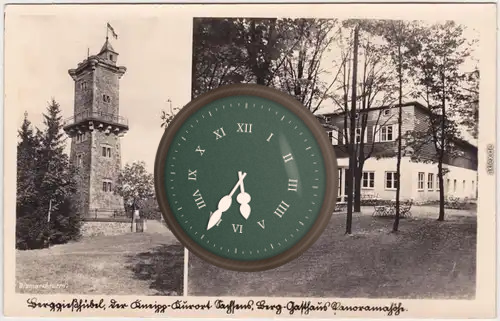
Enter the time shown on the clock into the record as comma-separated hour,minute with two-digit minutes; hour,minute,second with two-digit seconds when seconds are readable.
5,35
